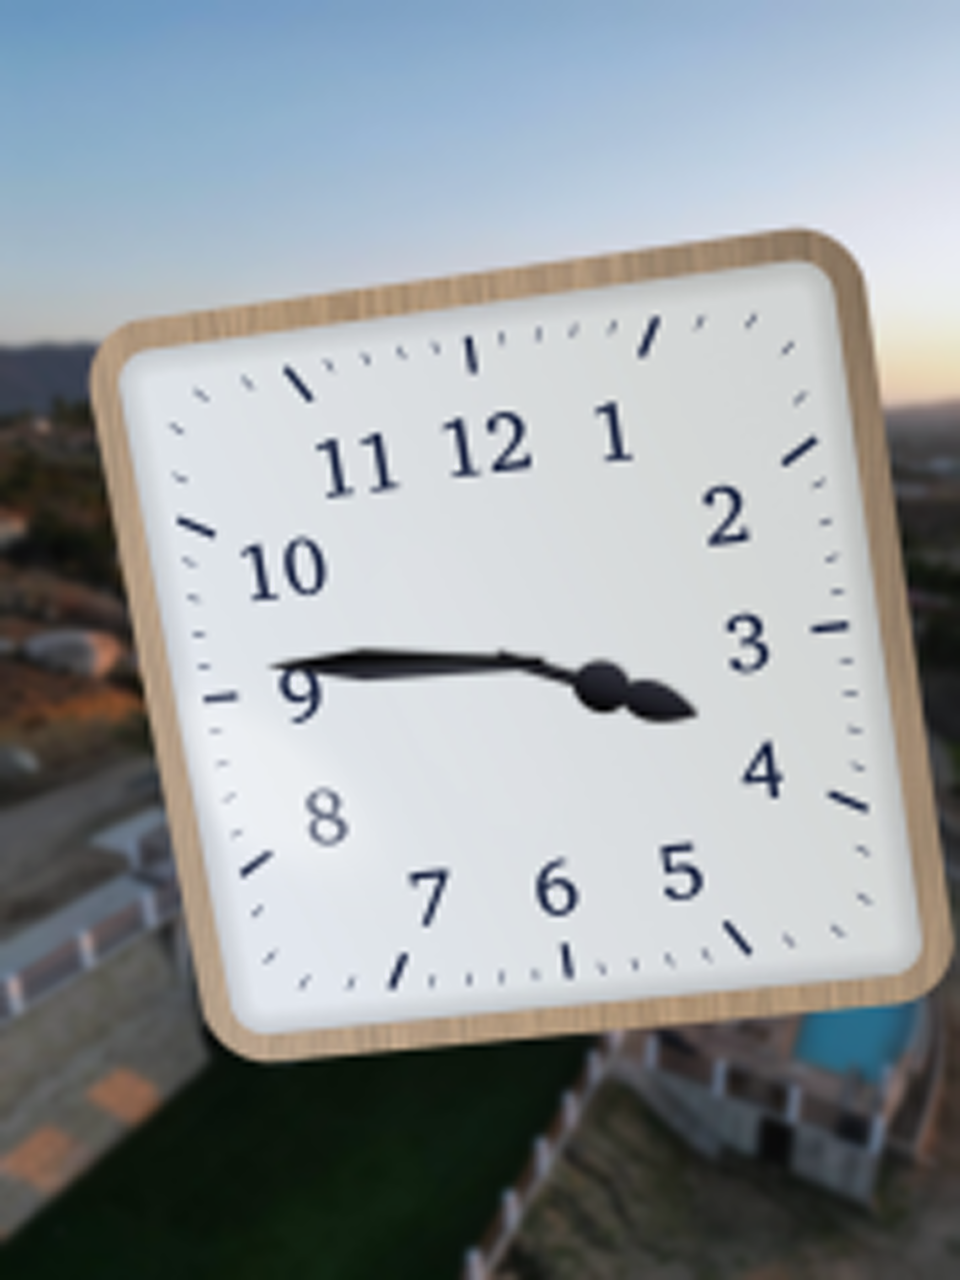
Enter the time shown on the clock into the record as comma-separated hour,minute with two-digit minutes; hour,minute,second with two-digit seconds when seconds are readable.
3,46
